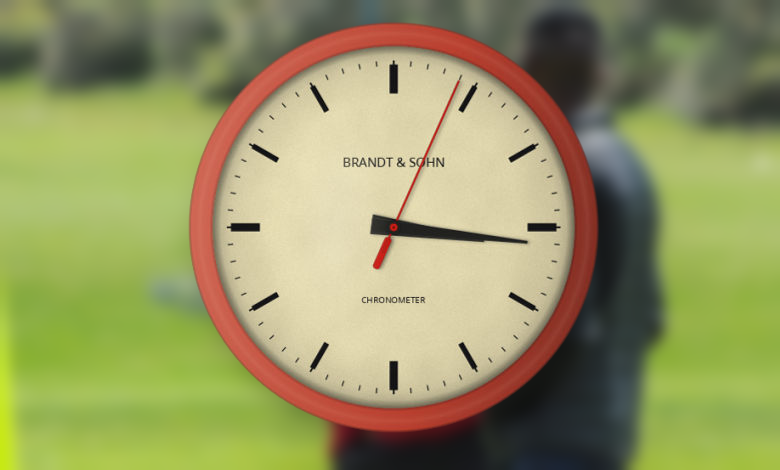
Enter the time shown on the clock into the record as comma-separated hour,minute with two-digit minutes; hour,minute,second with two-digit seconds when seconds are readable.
3,16,04
